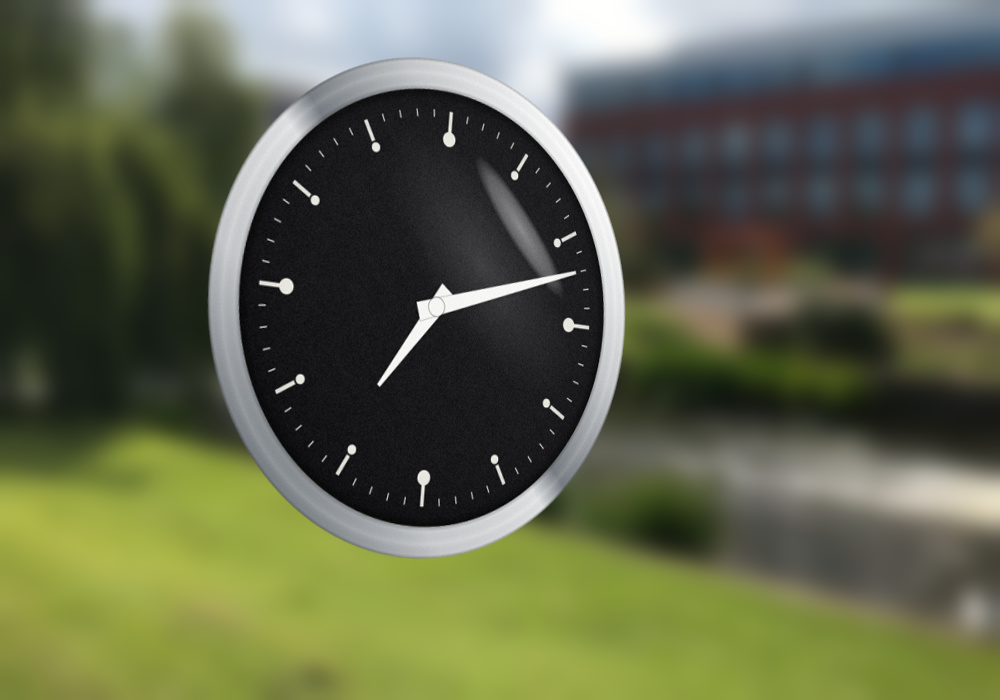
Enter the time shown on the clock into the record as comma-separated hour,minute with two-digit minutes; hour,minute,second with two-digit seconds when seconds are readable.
7,12
